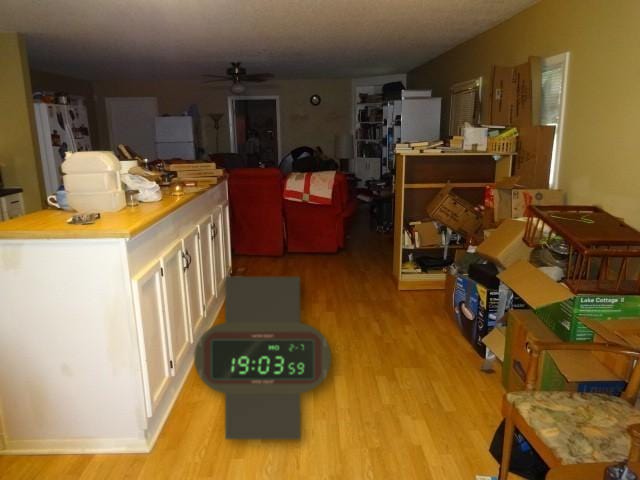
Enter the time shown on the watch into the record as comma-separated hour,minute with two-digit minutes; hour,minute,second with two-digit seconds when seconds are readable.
19,03,59
